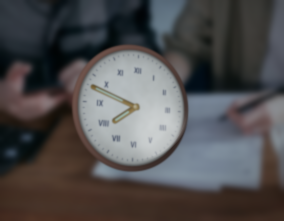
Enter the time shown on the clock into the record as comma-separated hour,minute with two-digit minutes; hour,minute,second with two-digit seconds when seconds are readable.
7,48
